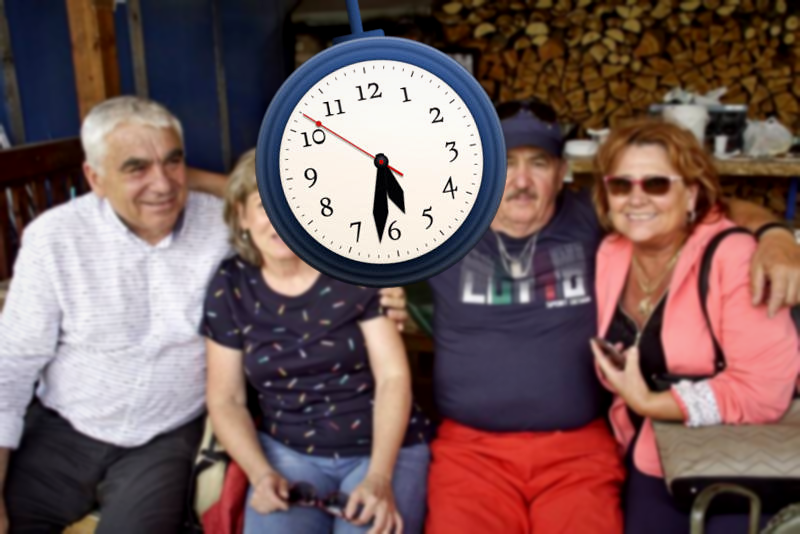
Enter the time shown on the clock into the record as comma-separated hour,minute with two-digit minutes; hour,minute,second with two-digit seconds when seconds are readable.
5,31,52
